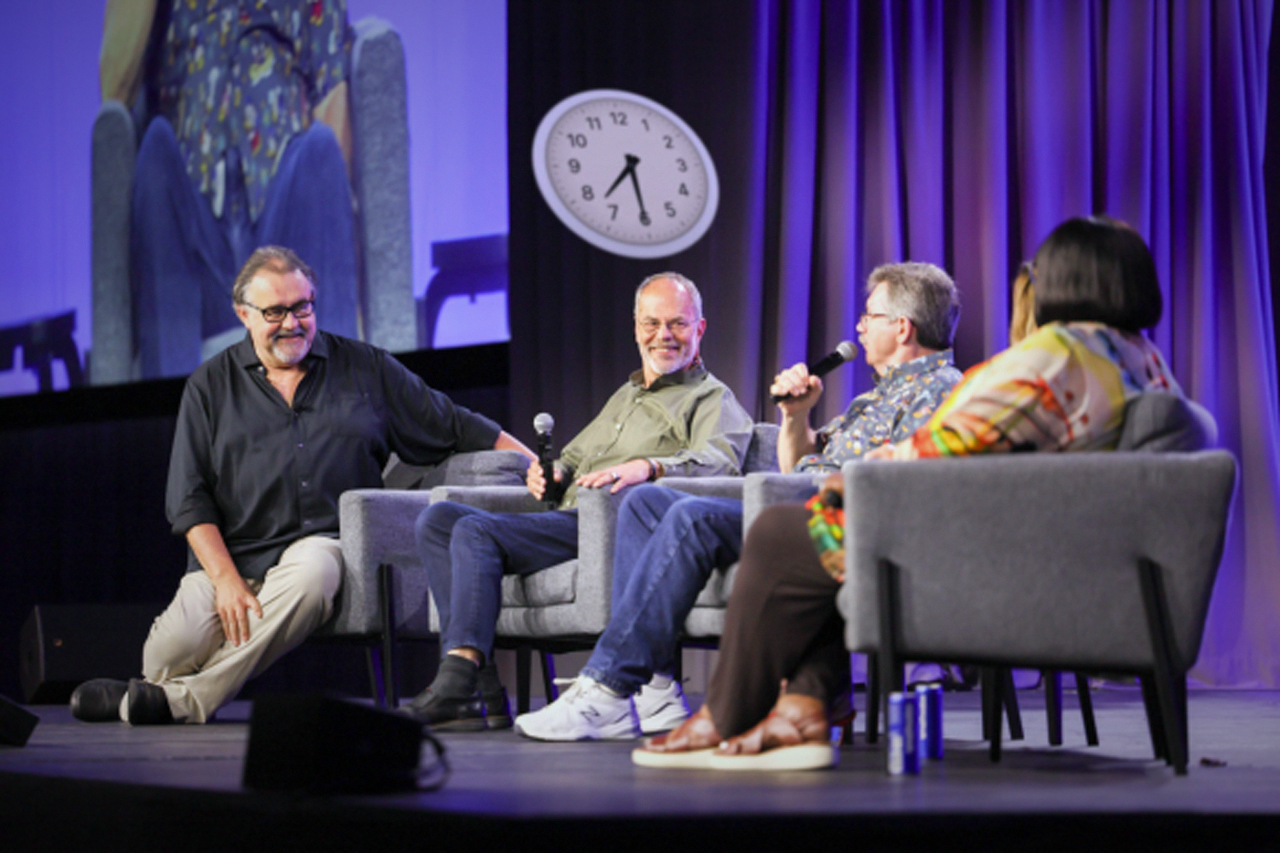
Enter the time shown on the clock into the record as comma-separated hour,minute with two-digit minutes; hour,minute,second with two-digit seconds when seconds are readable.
7,30
